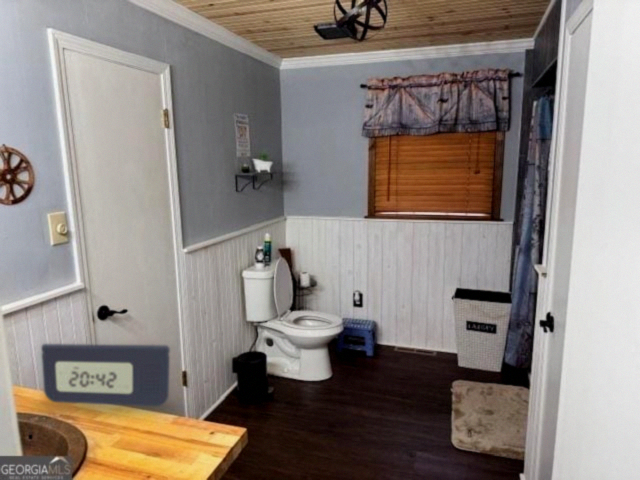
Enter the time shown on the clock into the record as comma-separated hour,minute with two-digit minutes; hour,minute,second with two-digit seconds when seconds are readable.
20,42
